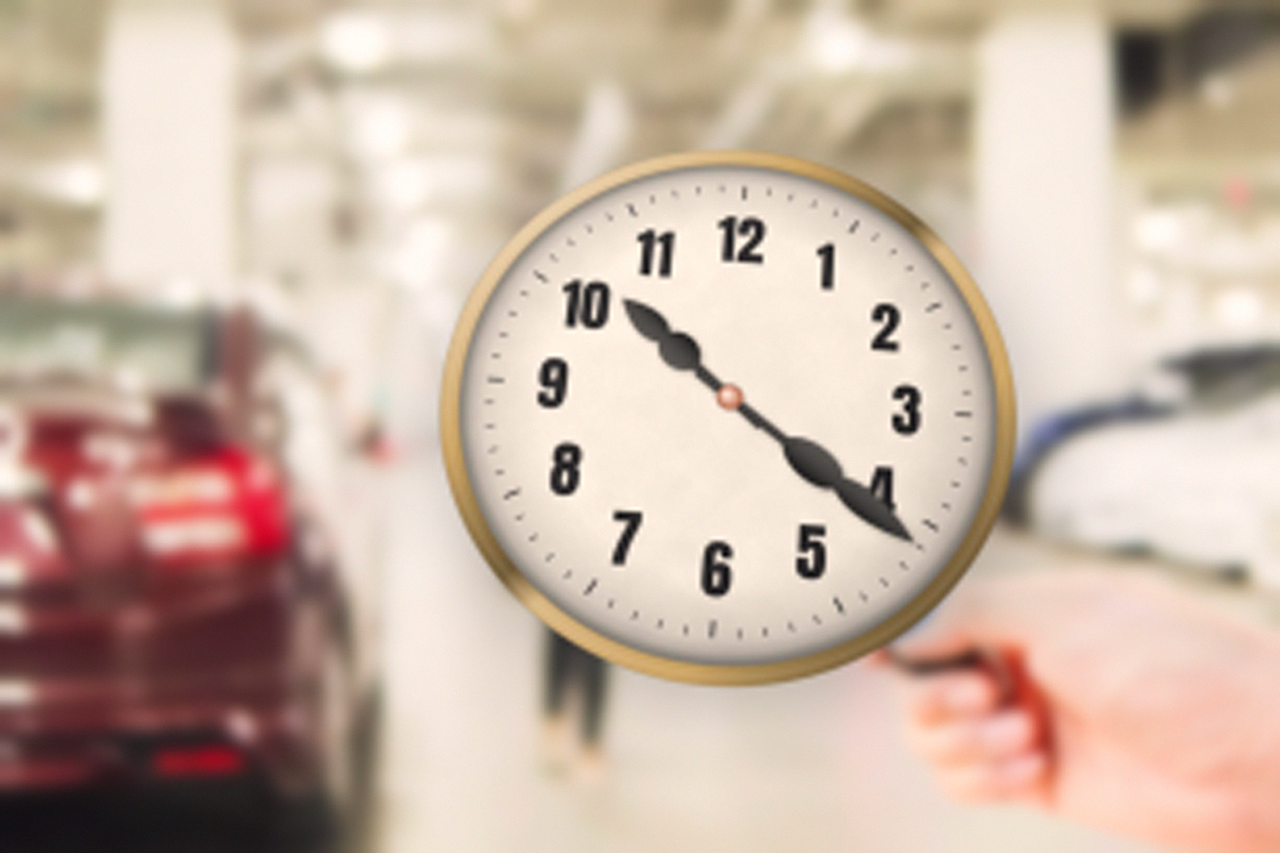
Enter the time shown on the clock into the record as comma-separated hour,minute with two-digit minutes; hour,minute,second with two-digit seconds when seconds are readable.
10,21
